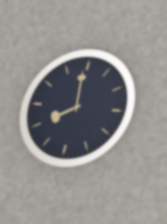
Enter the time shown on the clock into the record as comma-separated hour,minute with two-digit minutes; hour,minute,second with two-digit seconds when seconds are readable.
7,59
